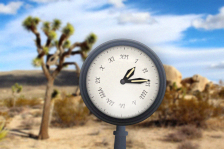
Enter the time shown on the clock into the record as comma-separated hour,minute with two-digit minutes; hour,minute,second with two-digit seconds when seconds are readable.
1,14
